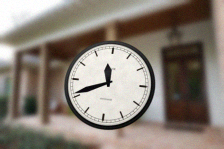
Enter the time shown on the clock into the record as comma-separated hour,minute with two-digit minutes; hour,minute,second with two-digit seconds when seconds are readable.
11,41
